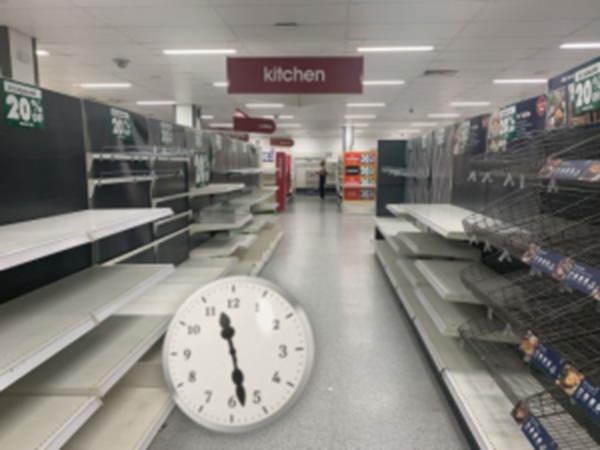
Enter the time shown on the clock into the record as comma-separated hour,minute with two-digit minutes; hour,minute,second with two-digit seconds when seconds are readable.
11,28
